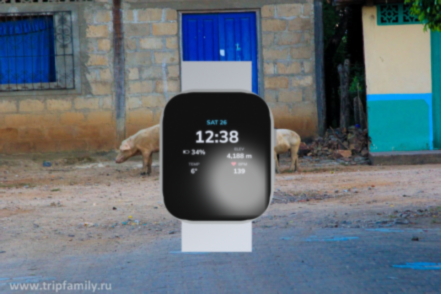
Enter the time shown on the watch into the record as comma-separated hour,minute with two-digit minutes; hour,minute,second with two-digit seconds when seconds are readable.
12,38
